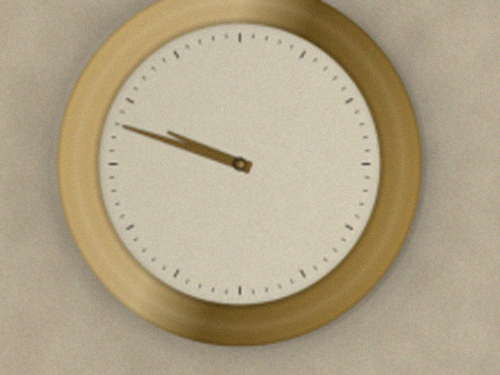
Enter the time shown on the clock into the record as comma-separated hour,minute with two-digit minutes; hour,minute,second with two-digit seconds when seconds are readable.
9,48
